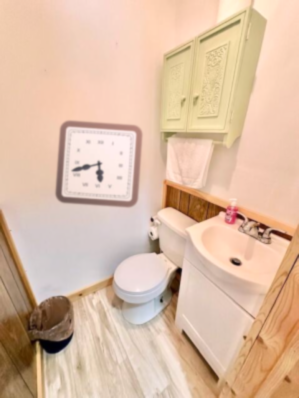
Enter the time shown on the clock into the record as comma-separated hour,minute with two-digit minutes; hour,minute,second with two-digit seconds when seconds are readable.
5,42
